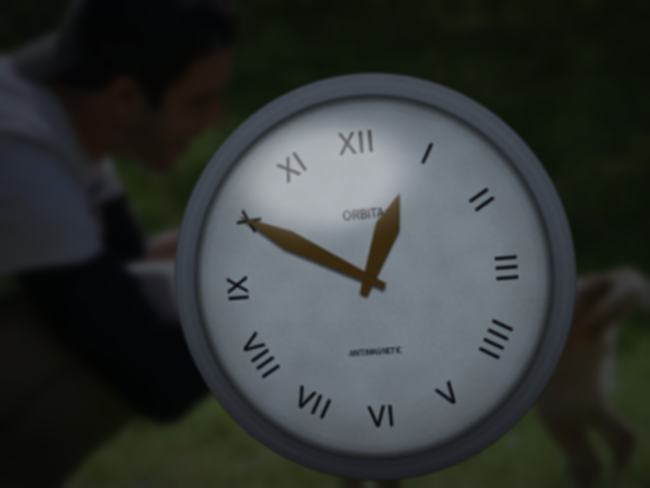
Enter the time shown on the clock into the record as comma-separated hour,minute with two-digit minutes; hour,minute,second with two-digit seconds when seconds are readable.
12,50
